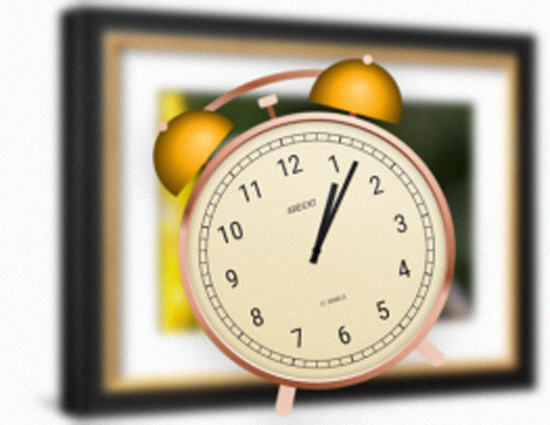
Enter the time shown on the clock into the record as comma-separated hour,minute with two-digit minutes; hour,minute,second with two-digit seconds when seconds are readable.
1,07
